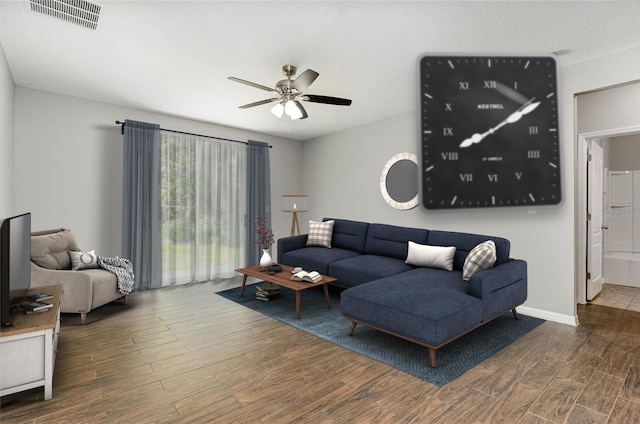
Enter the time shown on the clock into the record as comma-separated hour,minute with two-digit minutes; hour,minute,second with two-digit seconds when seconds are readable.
8,10,09
